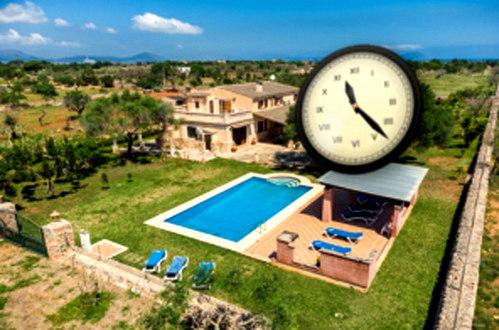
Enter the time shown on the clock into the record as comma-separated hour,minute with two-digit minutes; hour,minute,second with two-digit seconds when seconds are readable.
11,23
